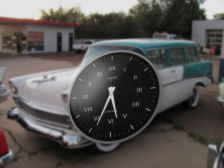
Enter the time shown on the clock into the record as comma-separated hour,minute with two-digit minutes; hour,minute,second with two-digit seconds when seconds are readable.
5,34
